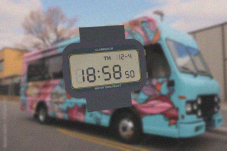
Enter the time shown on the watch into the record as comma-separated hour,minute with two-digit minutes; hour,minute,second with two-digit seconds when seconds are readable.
18,58,50
